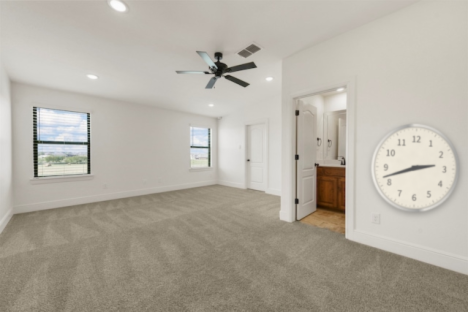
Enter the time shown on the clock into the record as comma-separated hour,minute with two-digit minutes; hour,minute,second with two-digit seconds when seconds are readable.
2,42
